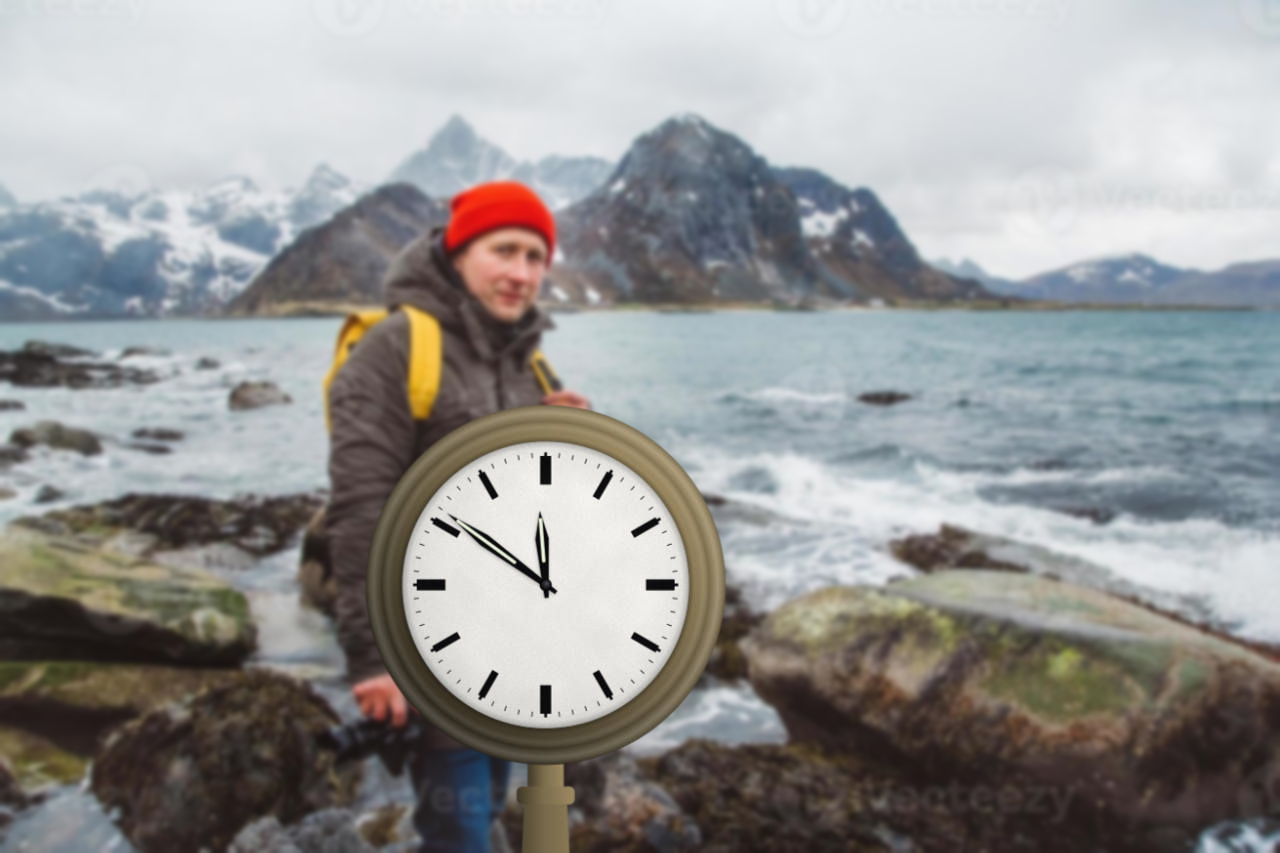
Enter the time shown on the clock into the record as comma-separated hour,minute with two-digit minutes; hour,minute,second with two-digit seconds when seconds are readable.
11,51
